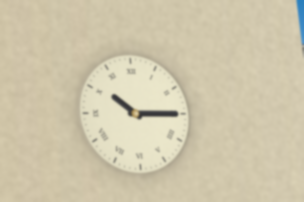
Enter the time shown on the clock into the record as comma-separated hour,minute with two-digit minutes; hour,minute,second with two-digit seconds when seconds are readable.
10,15
